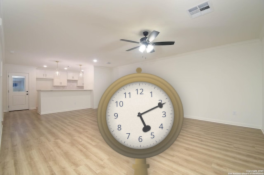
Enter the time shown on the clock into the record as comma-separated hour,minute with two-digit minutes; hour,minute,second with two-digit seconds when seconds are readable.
5,11
